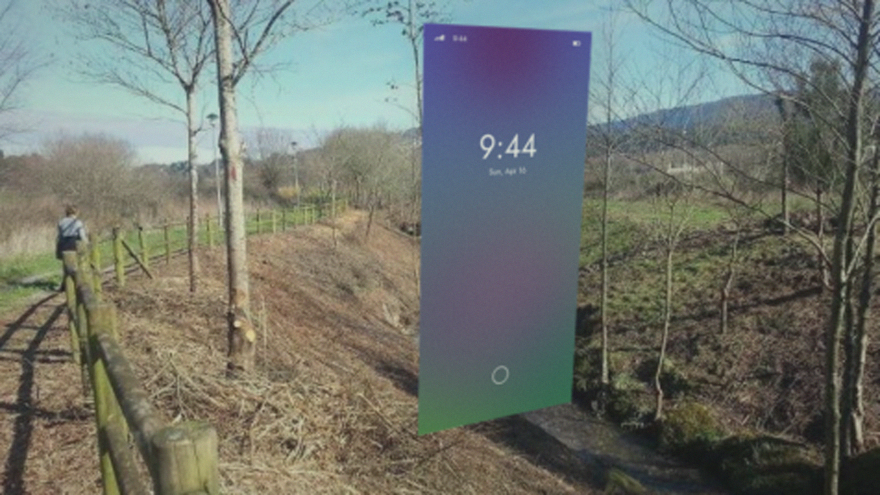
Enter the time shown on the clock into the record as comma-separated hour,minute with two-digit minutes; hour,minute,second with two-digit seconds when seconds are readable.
9,44
